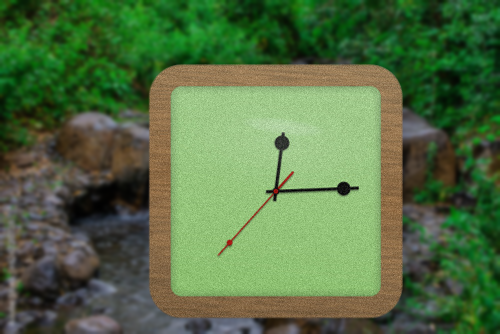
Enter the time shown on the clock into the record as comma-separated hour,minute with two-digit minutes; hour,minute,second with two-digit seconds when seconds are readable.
12,14,37
